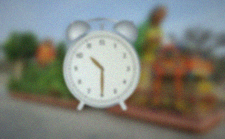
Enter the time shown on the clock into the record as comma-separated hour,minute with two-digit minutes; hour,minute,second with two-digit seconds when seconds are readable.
10,30
